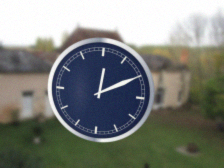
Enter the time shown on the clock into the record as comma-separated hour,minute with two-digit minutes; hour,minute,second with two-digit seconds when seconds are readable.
12,10
